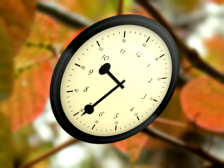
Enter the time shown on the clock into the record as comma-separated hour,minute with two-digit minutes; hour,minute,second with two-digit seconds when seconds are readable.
9,34
